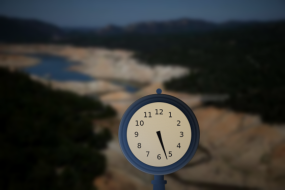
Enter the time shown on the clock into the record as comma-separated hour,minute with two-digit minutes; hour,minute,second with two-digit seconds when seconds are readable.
5,27
